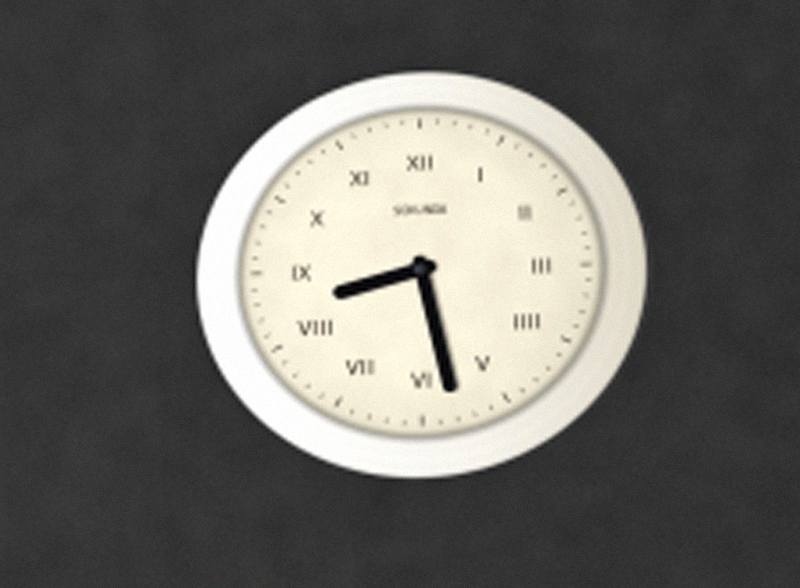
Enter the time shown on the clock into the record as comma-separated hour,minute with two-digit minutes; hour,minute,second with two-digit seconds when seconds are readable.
8,28
